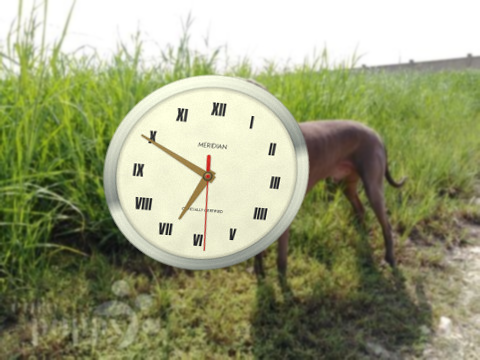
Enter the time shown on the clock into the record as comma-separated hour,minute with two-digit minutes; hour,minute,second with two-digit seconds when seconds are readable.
6,49,29
